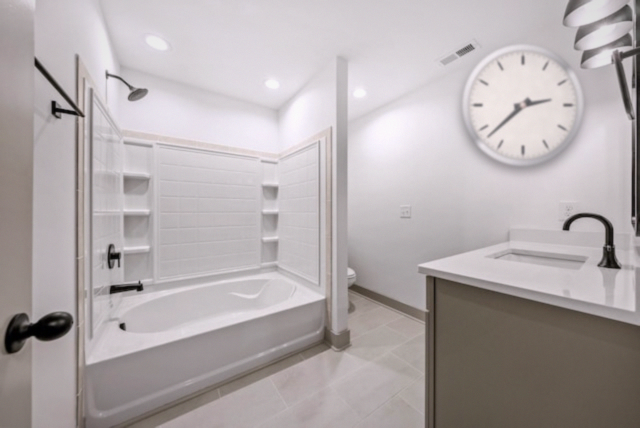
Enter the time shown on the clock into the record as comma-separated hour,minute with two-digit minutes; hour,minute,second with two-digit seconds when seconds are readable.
2,38
